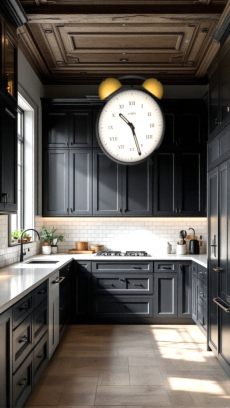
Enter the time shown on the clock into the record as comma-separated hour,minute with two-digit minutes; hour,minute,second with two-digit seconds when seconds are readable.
10,27
